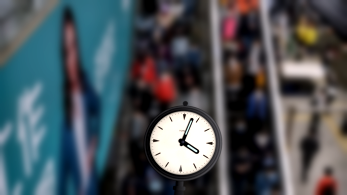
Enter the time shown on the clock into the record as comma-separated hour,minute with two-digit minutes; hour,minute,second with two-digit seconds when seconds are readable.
4,03
